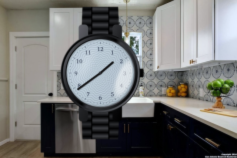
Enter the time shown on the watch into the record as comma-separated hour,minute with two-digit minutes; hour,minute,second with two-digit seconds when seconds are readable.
1,39
